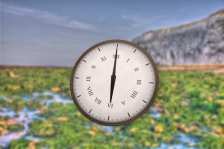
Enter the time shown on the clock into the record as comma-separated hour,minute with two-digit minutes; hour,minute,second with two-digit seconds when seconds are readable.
6,00
